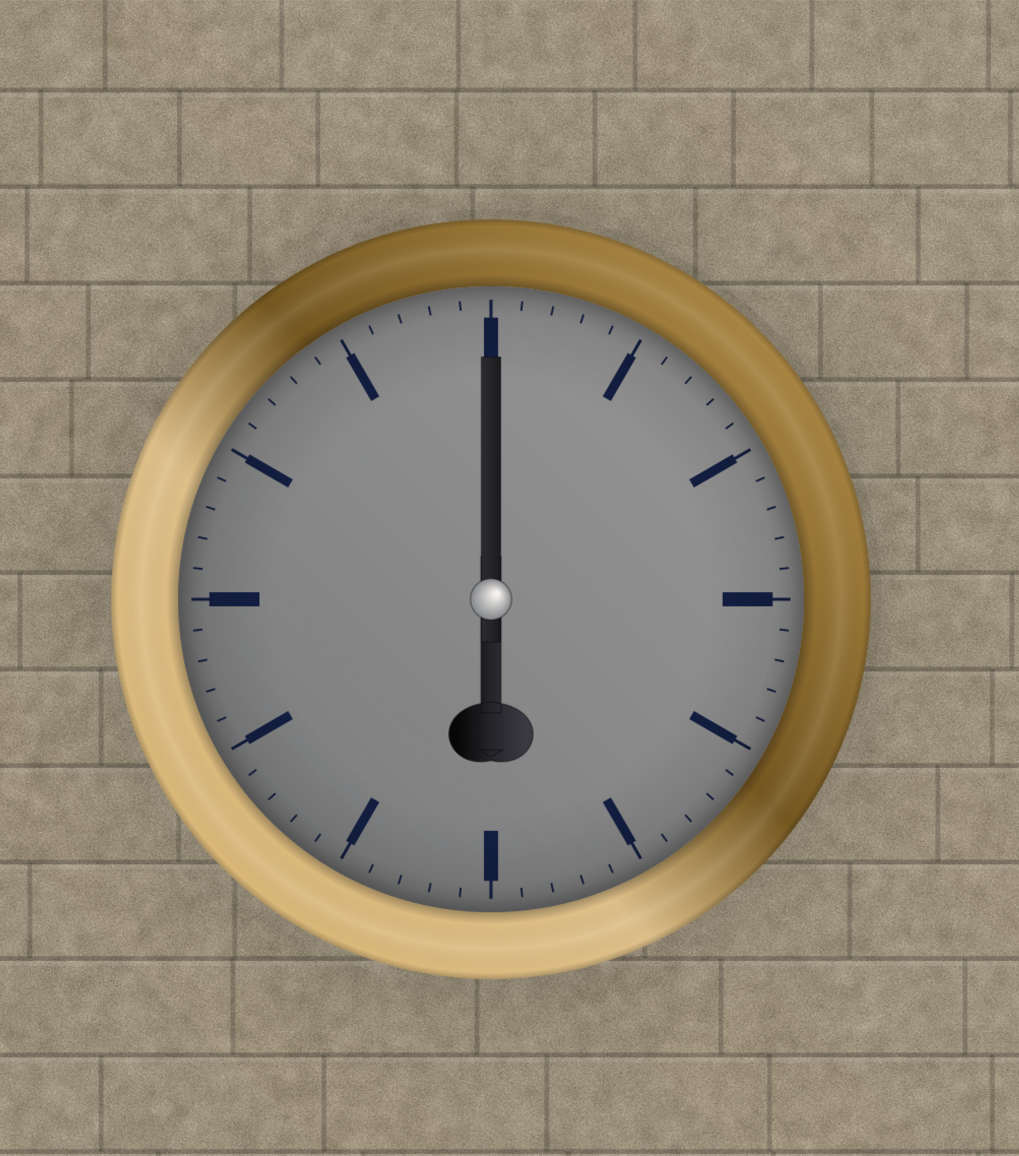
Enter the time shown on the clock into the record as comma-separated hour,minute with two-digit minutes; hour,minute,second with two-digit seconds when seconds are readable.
6,00
